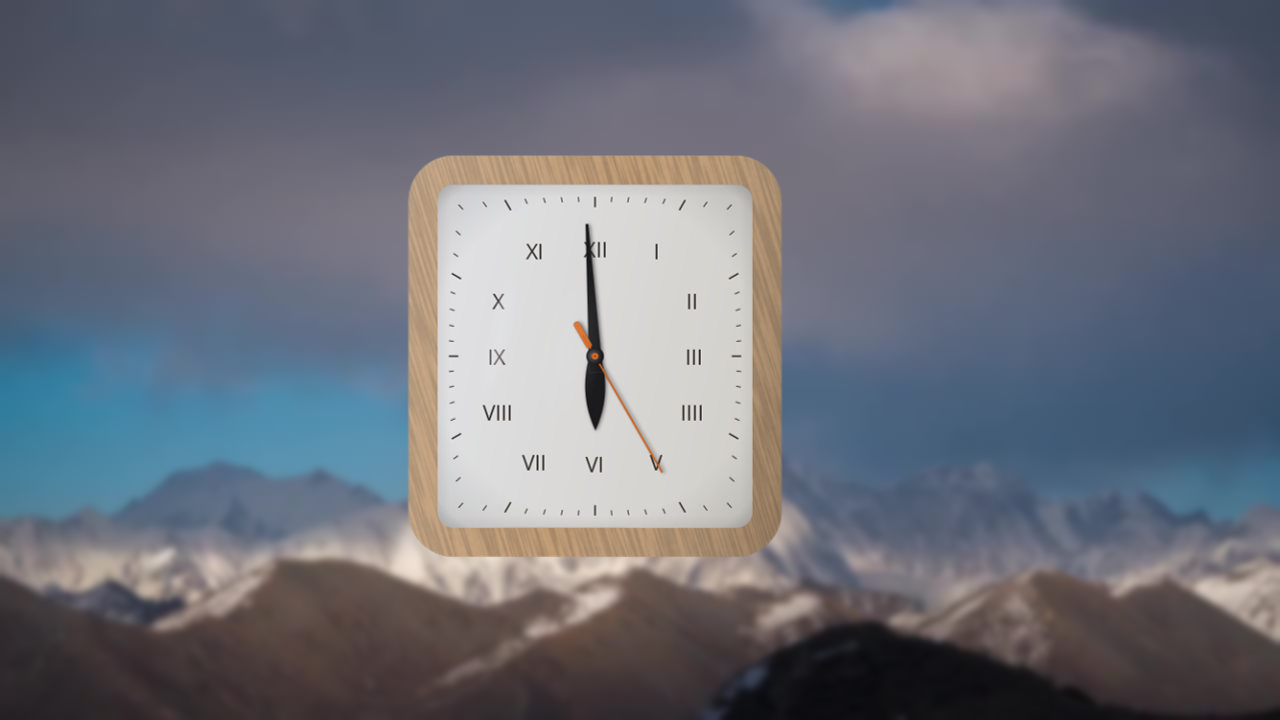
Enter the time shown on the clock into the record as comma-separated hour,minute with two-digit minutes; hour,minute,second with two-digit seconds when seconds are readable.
5,59,25
